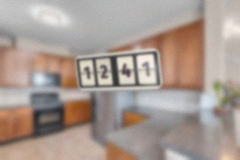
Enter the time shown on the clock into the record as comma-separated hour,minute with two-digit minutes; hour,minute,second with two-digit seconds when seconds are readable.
12,41
